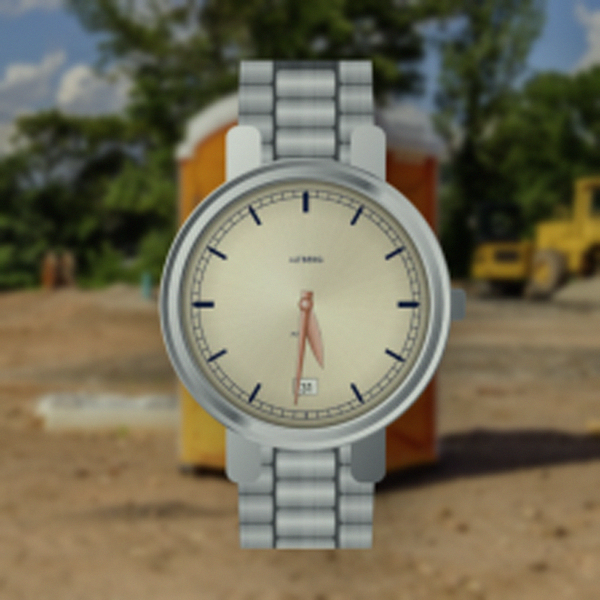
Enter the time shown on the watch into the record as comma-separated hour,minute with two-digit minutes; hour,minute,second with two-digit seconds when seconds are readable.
5,31
